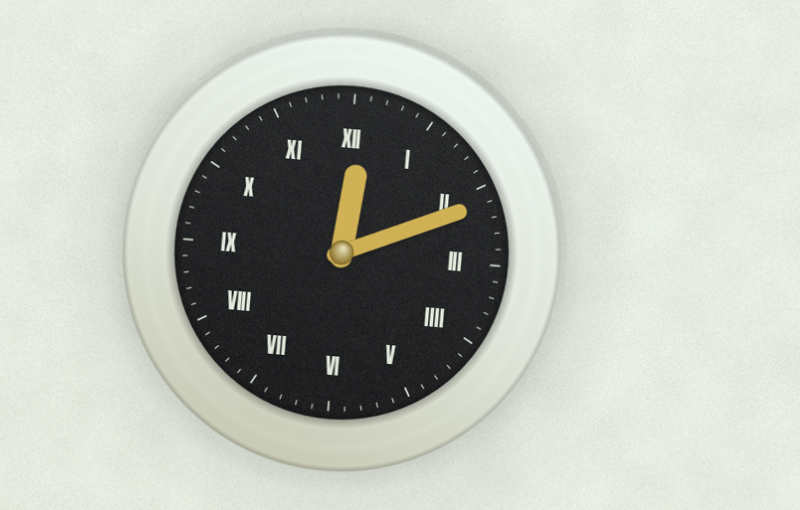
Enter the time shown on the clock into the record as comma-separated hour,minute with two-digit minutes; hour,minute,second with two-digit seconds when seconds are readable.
12,11
